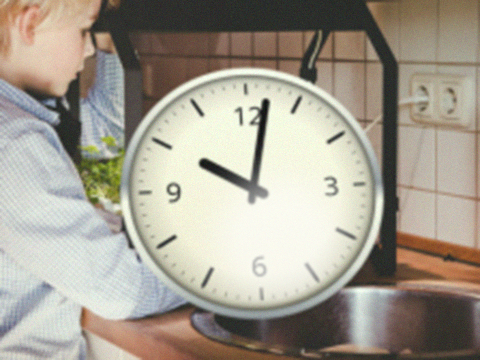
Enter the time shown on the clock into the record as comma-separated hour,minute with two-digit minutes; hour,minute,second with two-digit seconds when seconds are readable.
10,02
